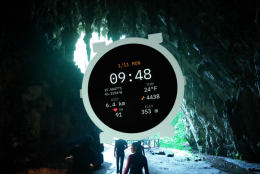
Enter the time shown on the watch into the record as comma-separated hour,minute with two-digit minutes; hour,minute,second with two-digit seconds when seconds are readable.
9,48
